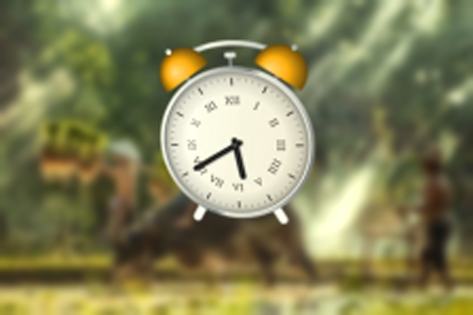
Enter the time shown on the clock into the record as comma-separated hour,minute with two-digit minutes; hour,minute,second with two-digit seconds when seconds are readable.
5,40
